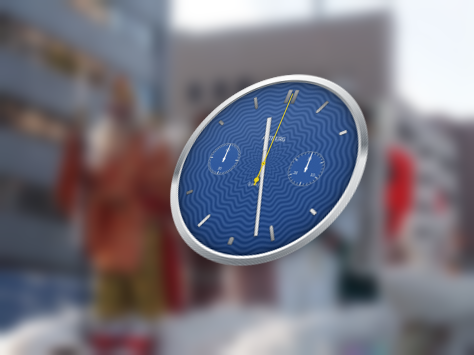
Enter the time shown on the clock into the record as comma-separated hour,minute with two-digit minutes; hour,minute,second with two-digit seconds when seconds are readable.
11,27
